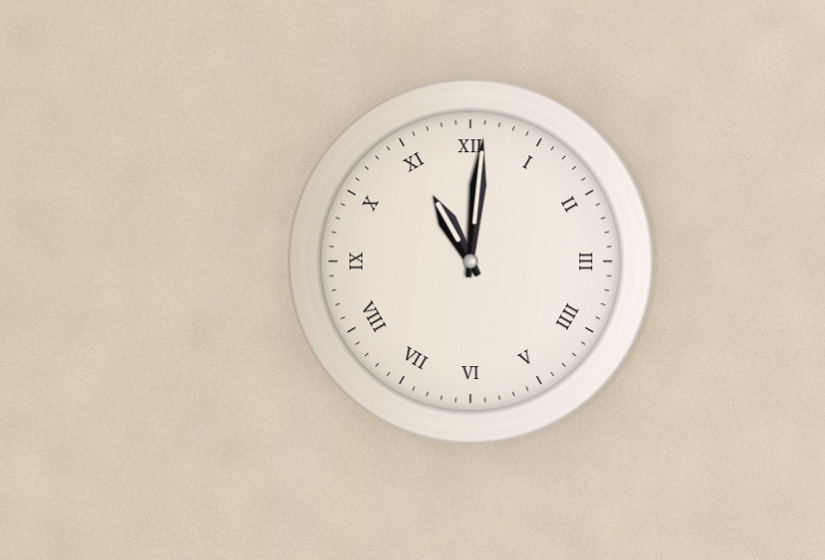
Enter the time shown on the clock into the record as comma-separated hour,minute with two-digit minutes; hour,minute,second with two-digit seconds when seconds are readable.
11,01
